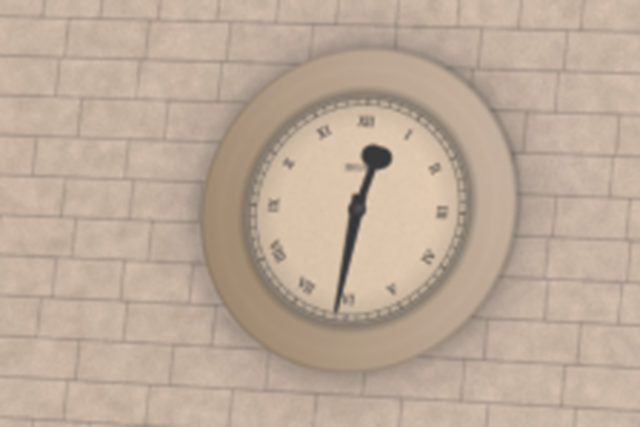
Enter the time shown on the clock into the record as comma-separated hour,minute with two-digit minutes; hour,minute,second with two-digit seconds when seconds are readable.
12,31
